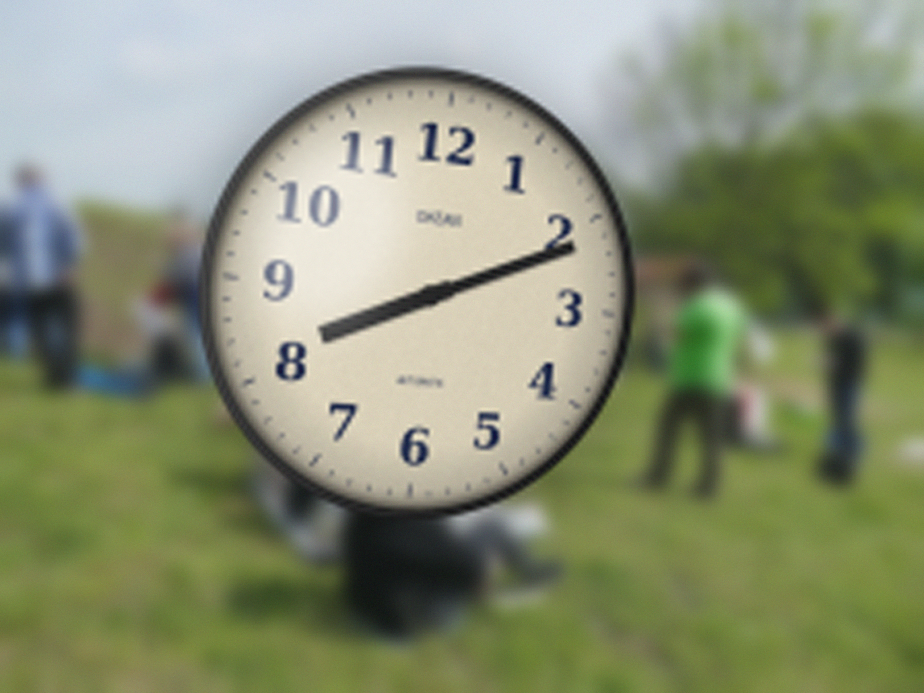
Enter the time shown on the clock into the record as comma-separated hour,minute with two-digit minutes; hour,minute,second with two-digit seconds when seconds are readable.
8,11
